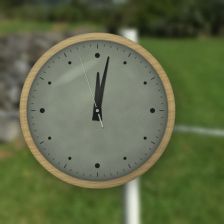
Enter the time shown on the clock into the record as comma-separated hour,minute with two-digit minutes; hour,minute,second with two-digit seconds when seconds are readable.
12,01,57
